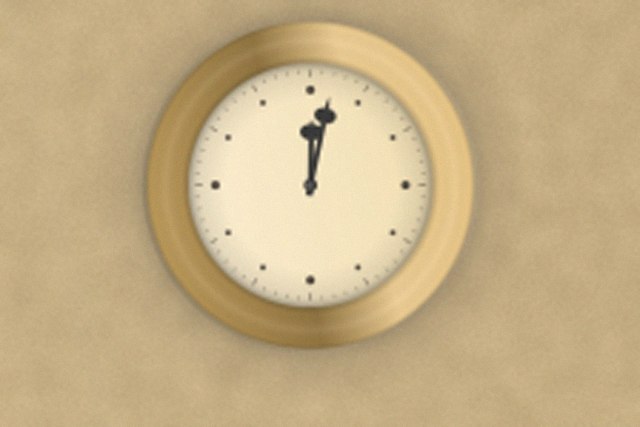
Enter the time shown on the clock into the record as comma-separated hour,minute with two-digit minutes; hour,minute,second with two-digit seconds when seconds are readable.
12,02
